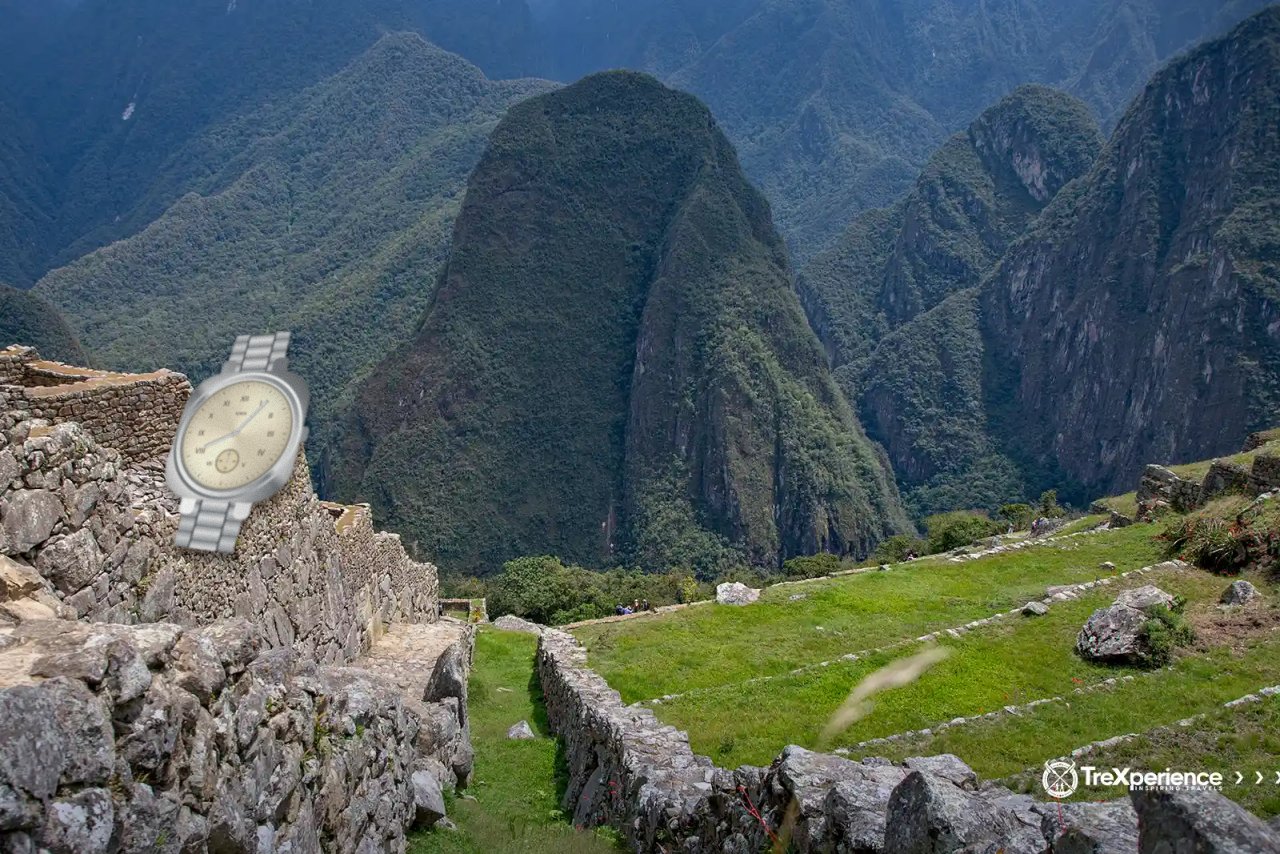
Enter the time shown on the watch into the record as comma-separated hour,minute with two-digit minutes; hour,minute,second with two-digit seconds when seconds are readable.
8,06
